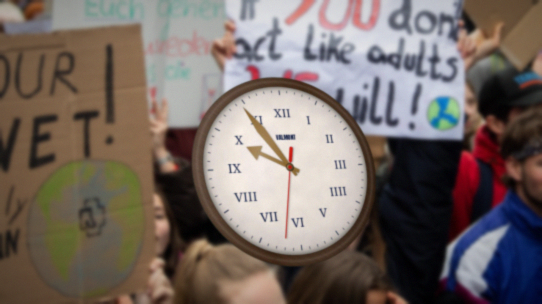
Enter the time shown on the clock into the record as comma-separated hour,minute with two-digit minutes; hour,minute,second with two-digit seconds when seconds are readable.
9,54,32
